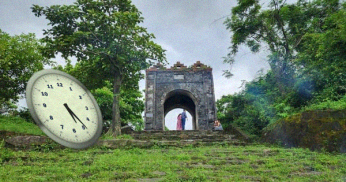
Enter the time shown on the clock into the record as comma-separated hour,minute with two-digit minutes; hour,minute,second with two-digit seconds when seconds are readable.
5,24
